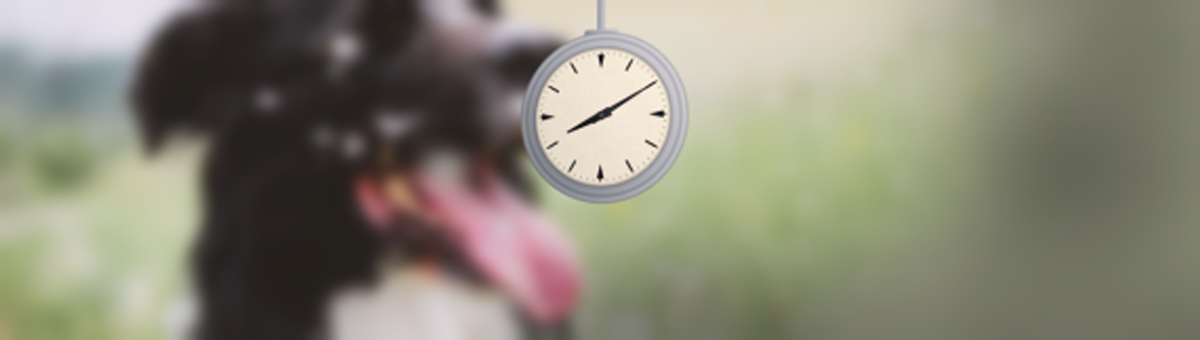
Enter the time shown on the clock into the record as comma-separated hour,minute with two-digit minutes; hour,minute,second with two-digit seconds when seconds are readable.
8,10
